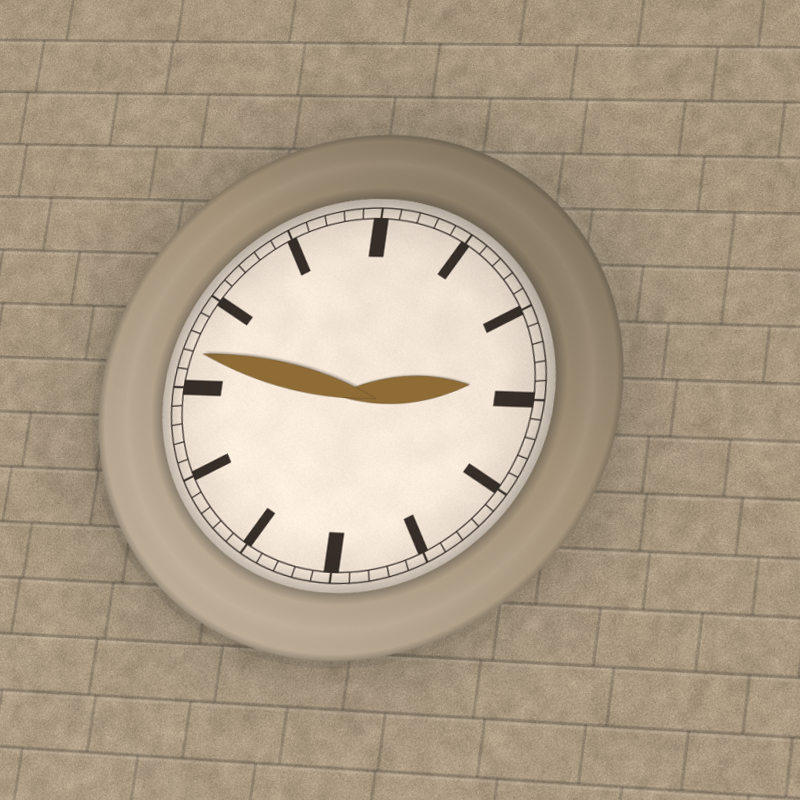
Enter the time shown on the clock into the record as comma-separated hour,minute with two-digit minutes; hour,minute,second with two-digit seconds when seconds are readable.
2,47
